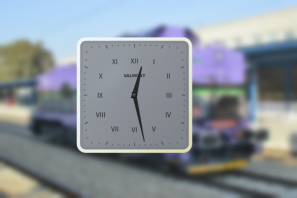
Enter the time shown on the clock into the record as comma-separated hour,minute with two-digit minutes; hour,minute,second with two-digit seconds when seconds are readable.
12,28
